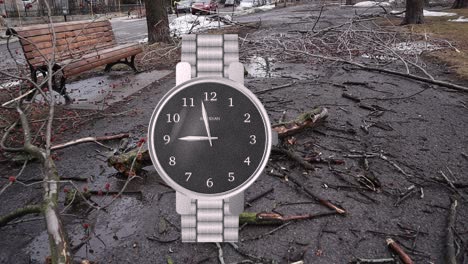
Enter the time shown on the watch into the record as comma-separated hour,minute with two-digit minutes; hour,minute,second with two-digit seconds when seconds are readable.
8,58
